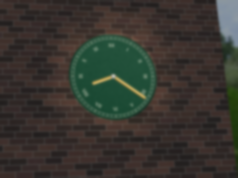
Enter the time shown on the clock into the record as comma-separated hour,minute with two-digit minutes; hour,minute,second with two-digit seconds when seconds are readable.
8,21
